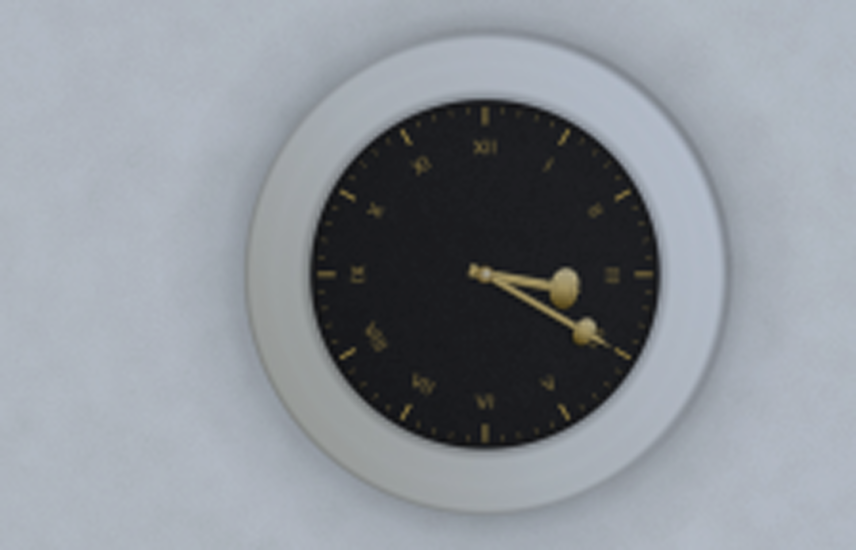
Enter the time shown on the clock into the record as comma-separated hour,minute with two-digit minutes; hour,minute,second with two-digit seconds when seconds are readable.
3,20
